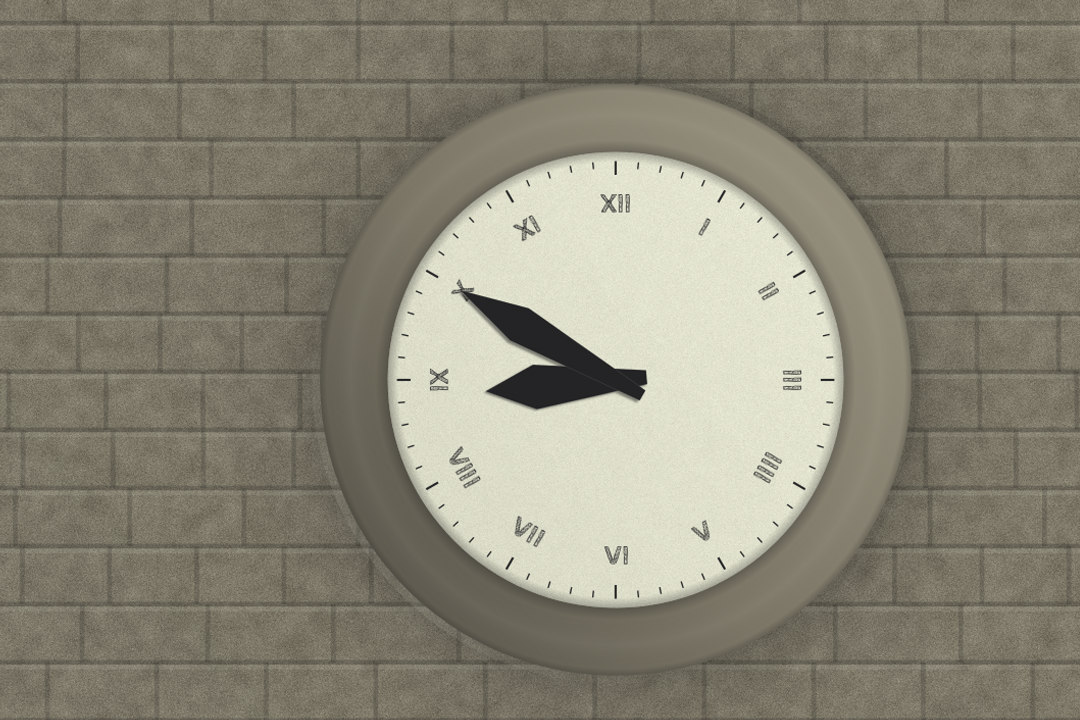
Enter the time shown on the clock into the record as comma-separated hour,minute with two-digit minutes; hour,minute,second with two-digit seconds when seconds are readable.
8,50
